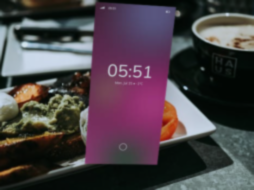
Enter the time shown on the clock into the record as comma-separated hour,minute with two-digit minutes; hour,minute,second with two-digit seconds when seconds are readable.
5,51
